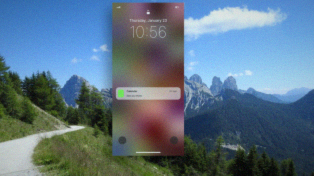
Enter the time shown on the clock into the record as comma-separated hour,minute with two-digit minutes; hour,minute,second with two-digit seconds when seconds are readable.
10,56
